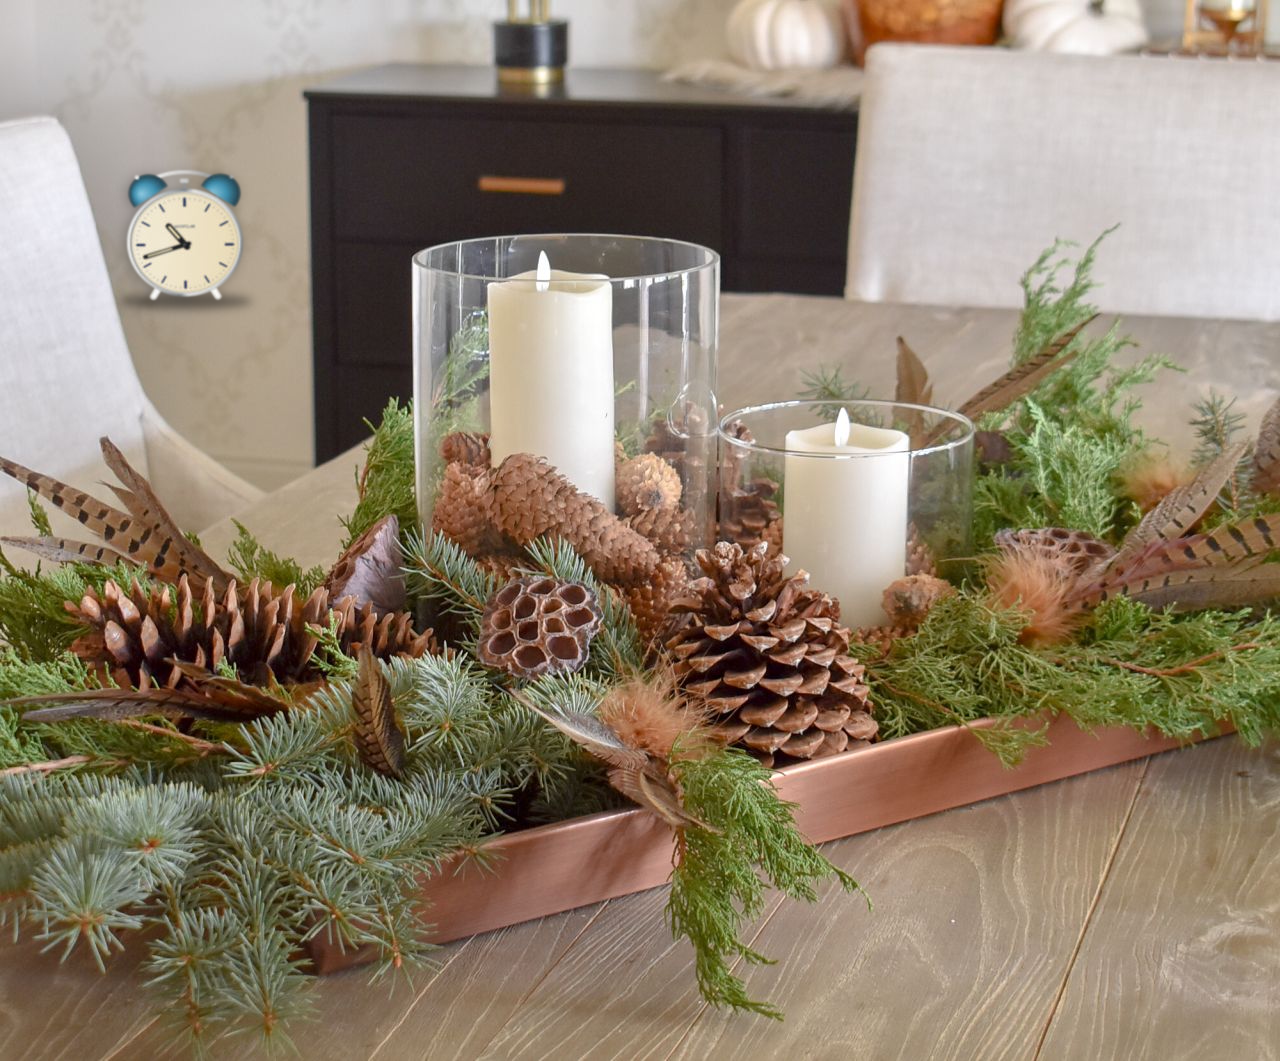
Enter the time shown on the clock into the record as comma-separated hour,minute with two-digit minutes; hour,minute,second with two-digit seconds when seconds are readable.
10,42
